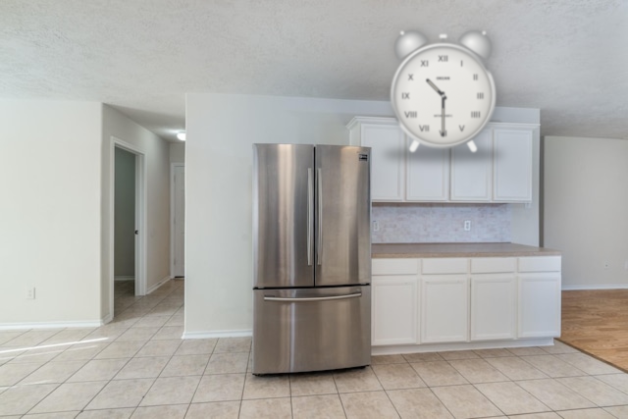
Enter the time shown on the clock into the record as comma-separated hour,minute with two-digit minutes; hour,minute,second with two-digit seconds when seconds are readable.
10,30
